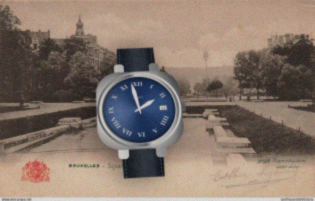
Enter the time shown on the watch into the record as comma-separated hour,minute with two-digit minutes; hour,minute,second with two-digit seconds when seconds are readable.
1,58
